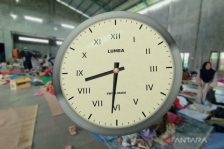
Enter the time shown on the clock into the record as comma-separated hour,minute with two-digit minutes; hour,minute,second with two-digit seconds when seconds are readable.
8,31
